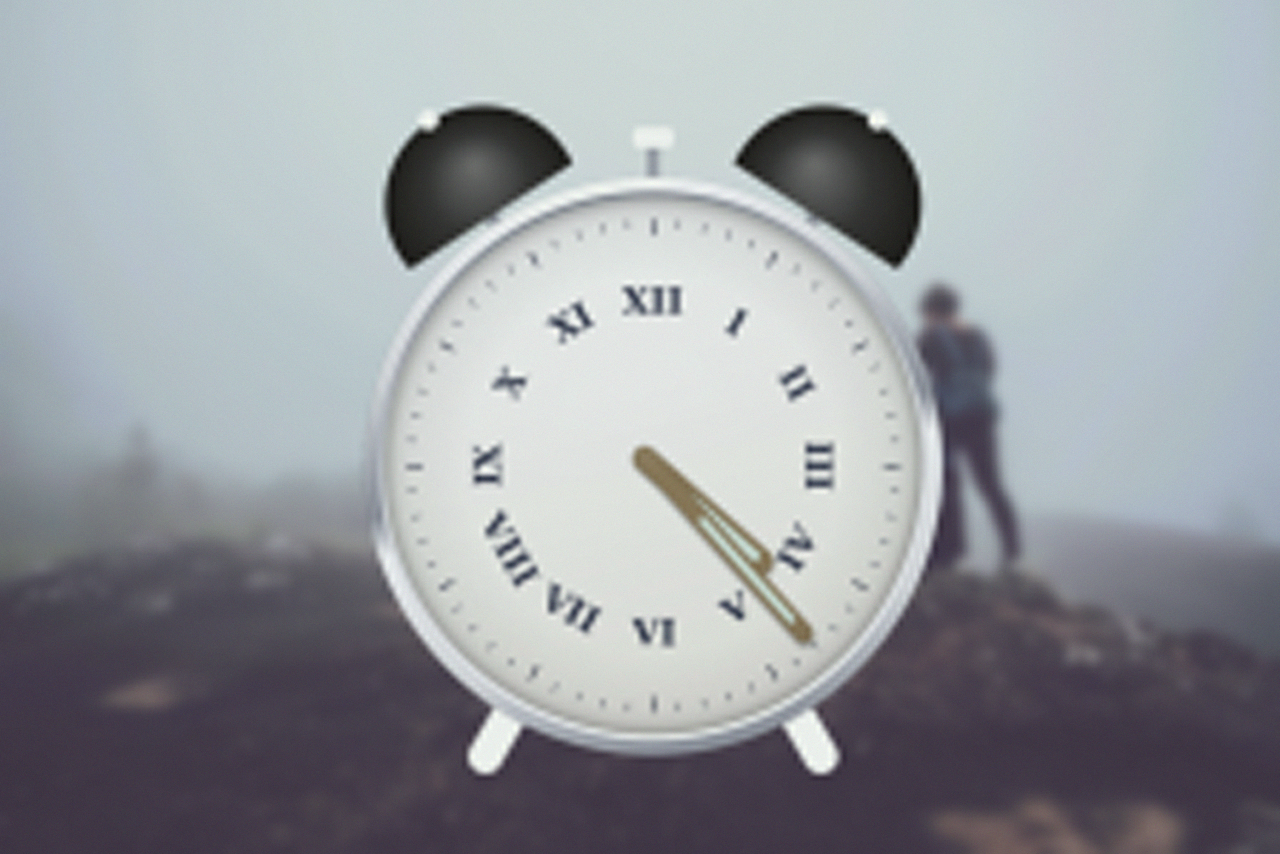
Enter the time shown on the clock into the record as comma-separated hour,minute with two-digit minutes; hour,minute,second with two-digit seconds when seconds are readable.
4,23
